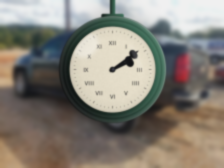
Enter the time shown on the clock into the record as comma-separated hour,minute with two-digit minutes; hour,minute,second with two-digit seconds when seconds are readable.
2,09
